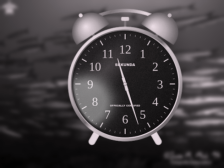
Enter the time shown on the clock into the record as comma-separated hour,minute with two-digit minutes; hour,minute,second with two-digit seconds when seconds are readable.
11,27
